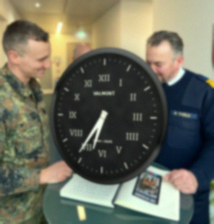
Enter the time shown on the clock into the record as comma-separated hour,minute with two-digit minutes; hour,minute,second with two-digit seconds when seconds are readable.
6,36
